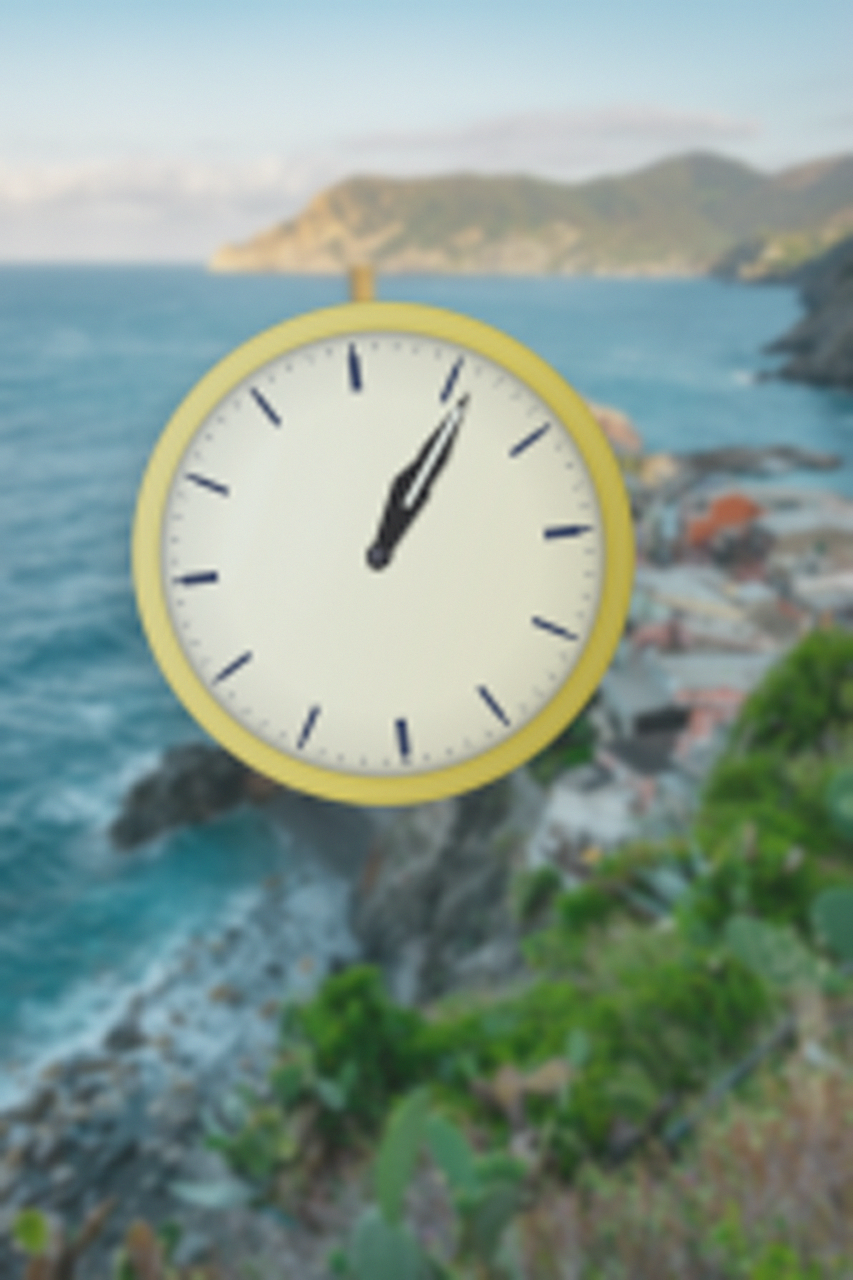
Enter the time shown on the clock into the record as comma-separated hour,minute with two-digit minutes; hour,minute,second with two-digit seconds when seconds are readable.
1,06
